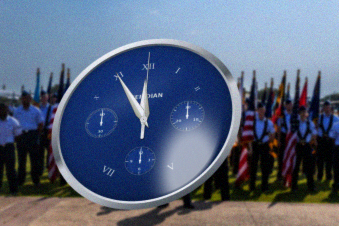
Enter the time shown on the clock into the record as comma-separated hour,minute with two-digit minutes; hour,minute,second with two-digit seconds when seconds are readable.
11,55
